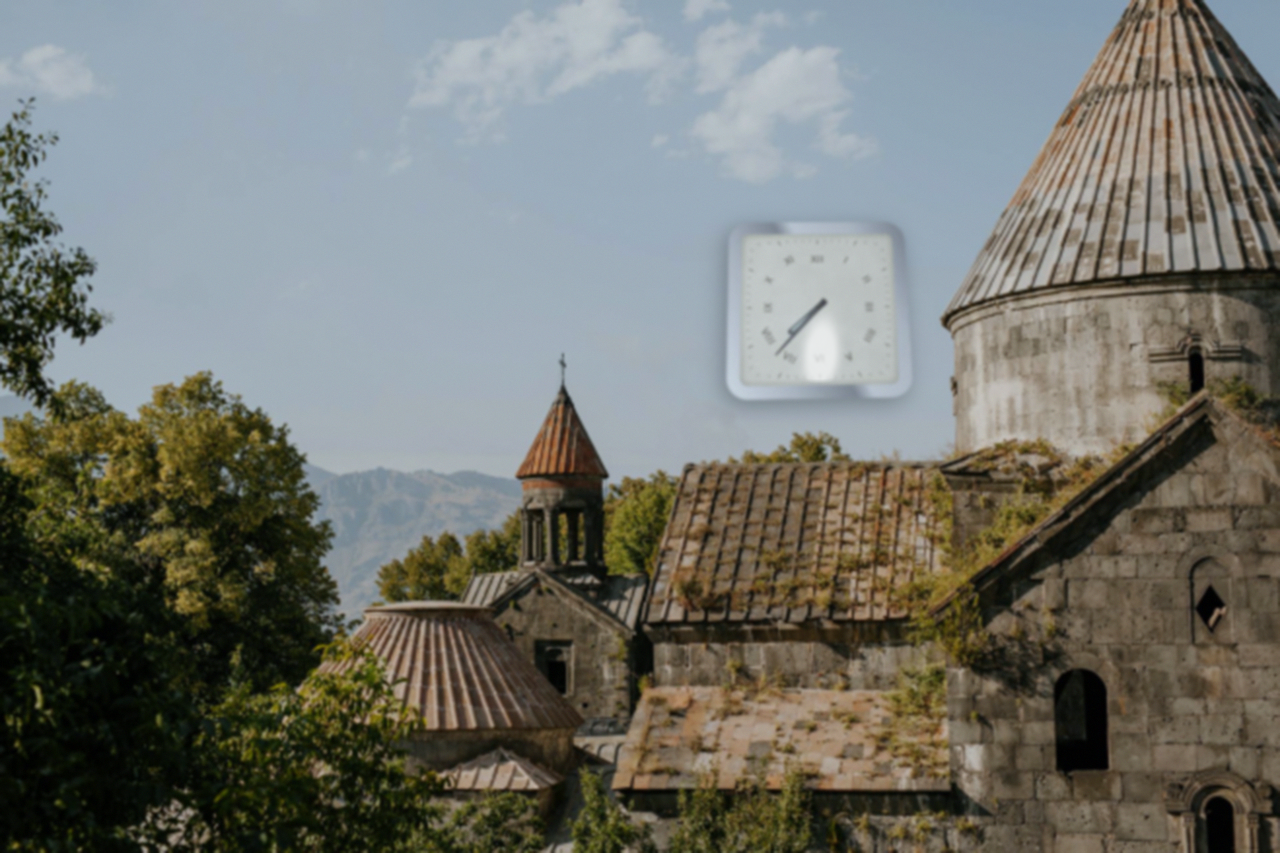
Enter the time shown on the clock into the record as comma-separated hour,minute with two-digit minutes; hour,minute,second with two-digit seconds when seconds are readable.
7,37
